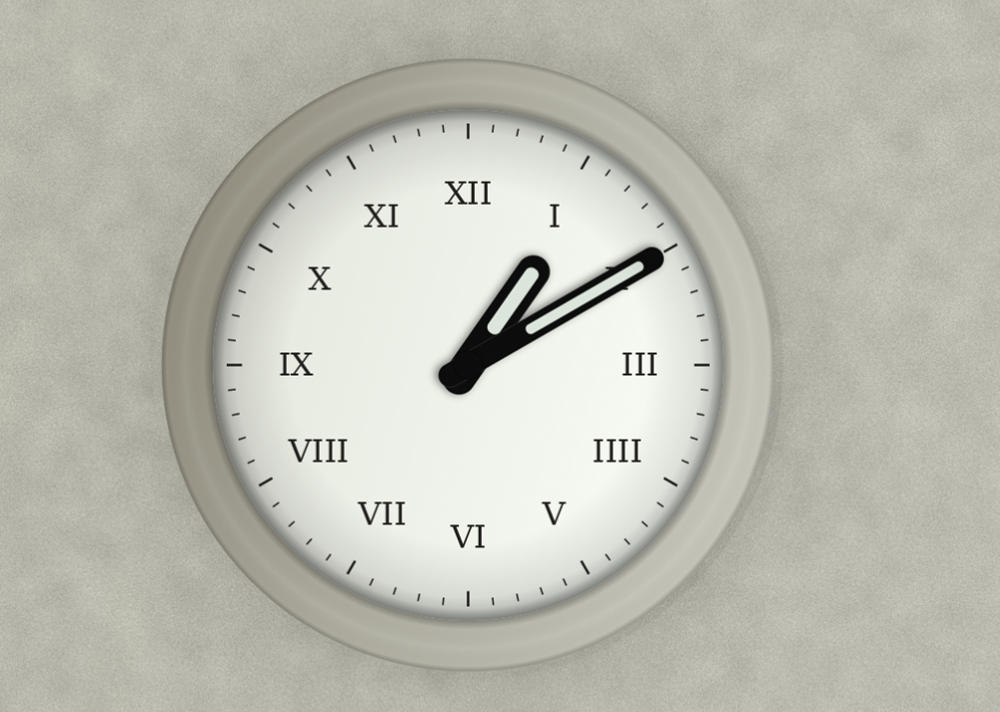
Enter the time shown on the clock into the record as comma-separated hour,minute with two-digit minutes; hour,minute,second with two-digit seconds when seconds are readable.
1,10
